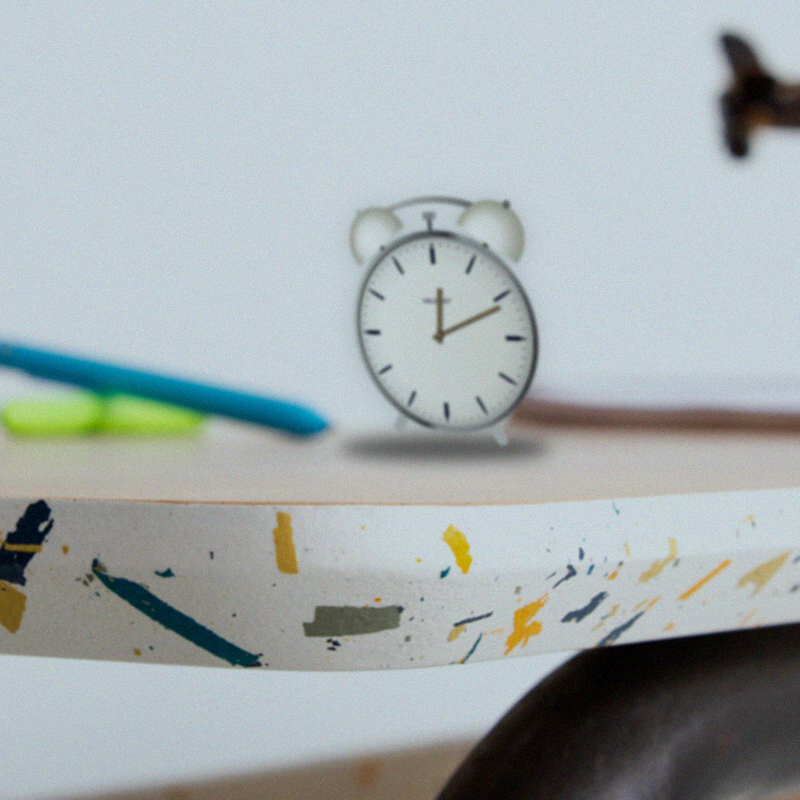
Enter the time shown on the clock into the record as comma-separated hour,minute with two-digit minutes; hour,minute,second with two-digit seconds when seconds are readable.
12,11
